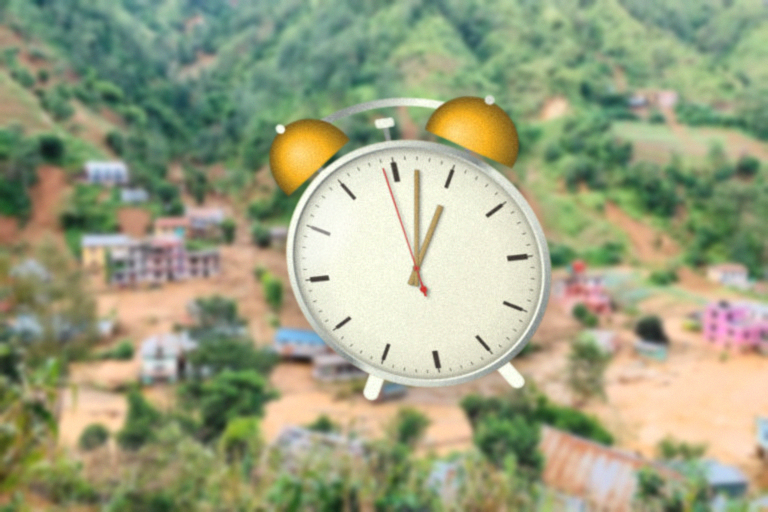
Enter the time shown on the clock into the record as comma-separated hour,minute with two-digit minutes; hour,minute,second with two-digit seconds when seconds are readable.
1,01,59
